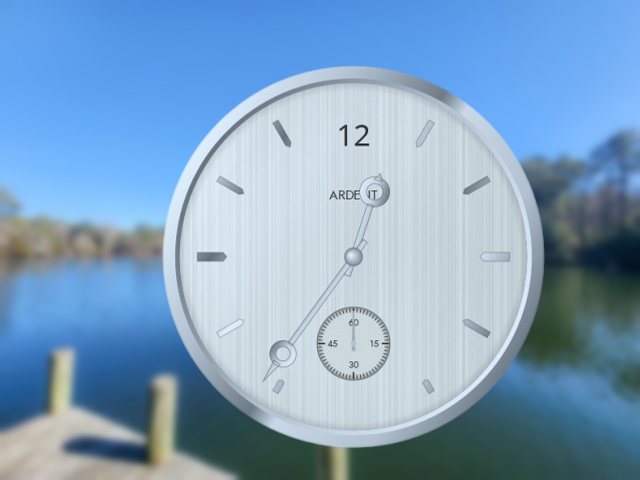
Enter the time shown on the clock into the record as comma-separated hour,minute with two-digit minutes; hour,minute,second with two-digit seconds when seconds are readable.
12,36,00
